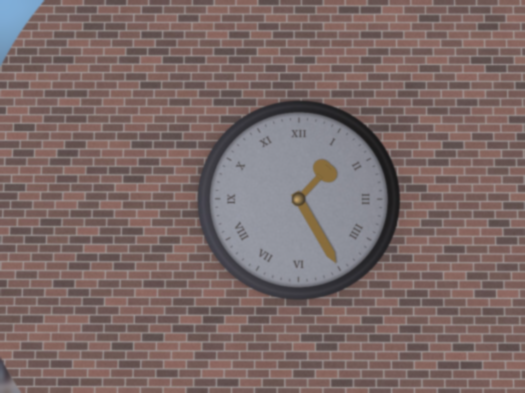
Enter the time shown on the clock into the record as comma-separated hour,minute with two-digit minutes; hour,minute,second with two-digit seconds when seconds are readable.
1,25
